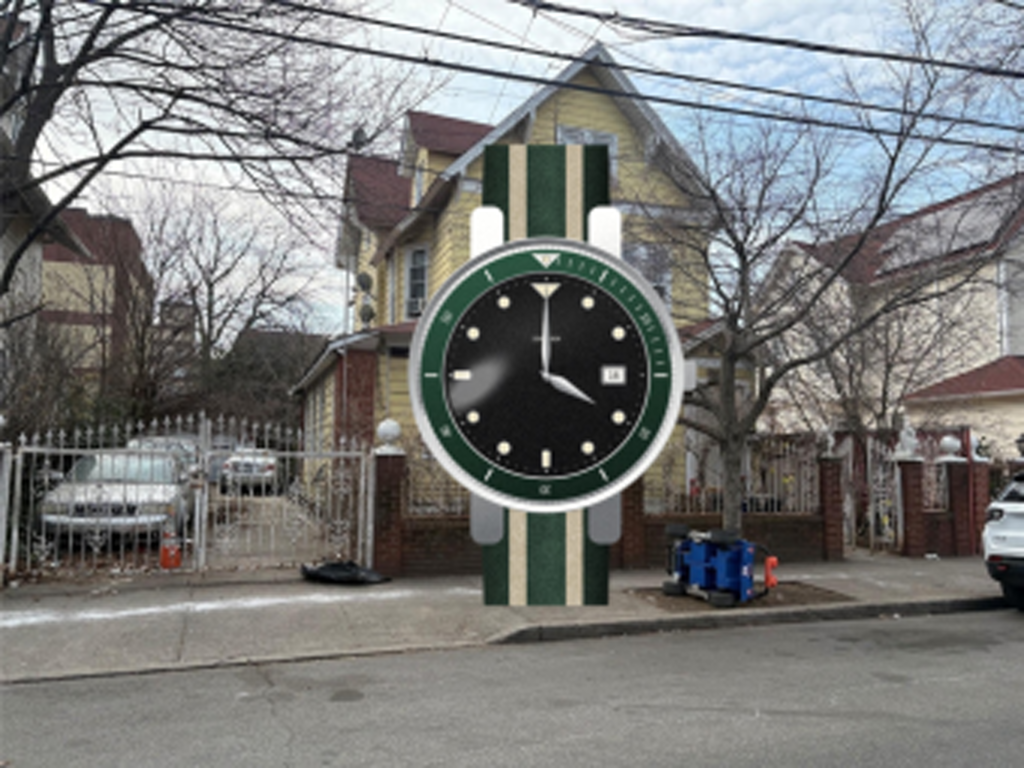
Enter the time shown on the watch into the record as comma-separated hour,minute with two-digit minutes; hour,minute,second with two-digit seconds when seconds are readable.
4,00
